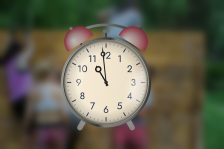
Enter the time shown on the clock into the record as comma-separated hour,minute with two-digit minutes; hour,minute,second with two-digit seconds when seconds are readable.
10,59
